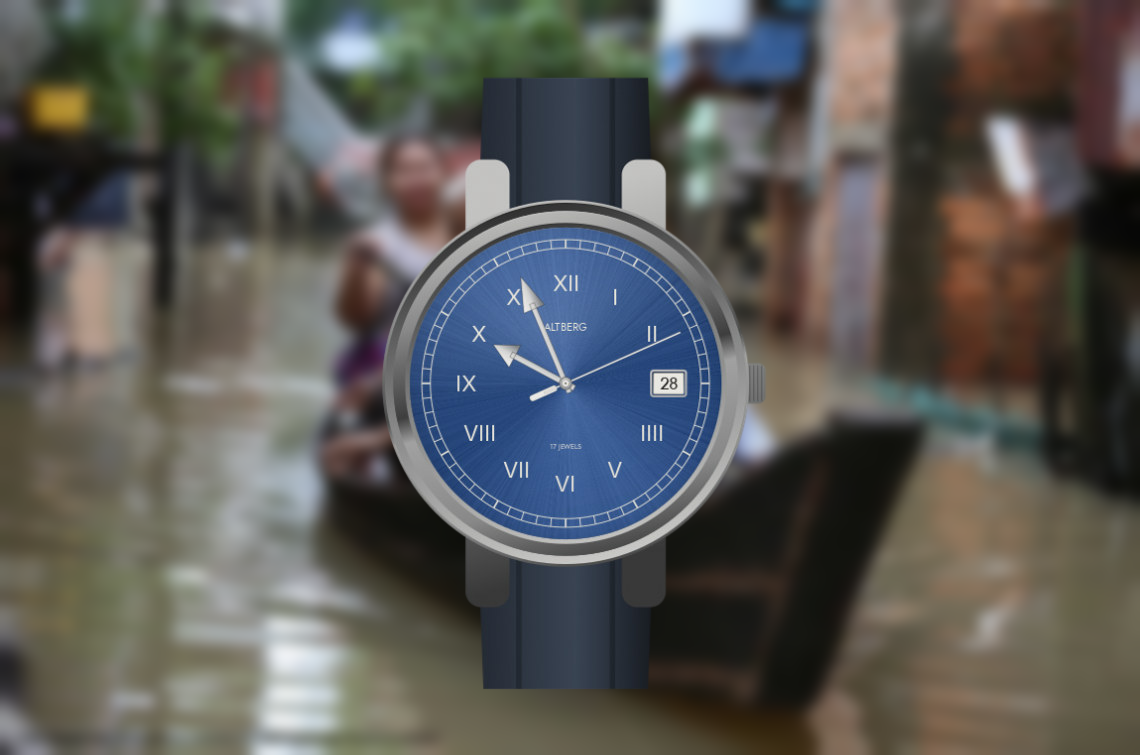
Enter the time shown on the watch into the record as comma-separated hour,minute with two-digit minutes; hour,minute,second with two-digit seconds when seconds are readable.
9,56,11
